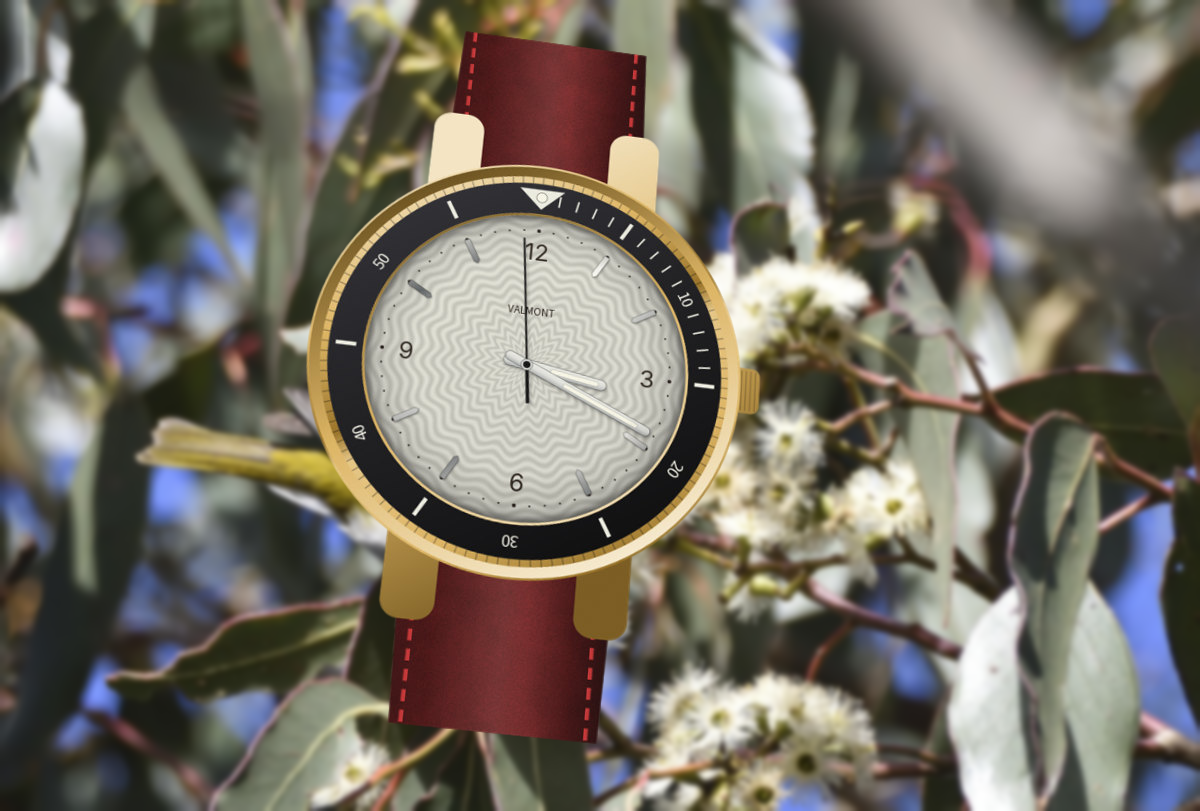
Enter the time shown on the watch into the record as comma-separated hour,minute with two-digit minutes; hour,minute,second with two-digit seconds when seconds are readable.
3,18,59
